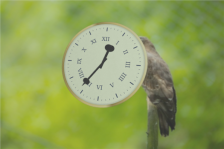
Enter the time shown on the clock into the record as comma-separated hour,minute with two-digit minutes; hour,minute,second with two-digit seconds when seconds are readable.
12,36
